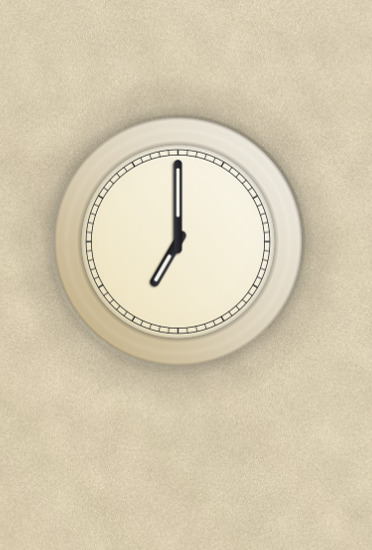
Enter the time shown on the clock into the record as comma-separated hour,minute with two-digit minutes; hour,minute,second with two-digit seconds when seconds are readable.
7,00
